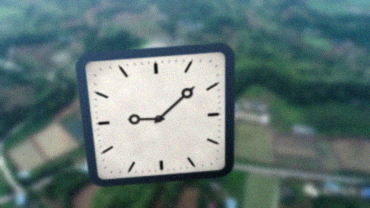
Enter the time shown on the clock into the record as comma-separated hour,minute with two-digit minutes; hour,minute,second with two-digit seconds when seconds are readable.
9,08
